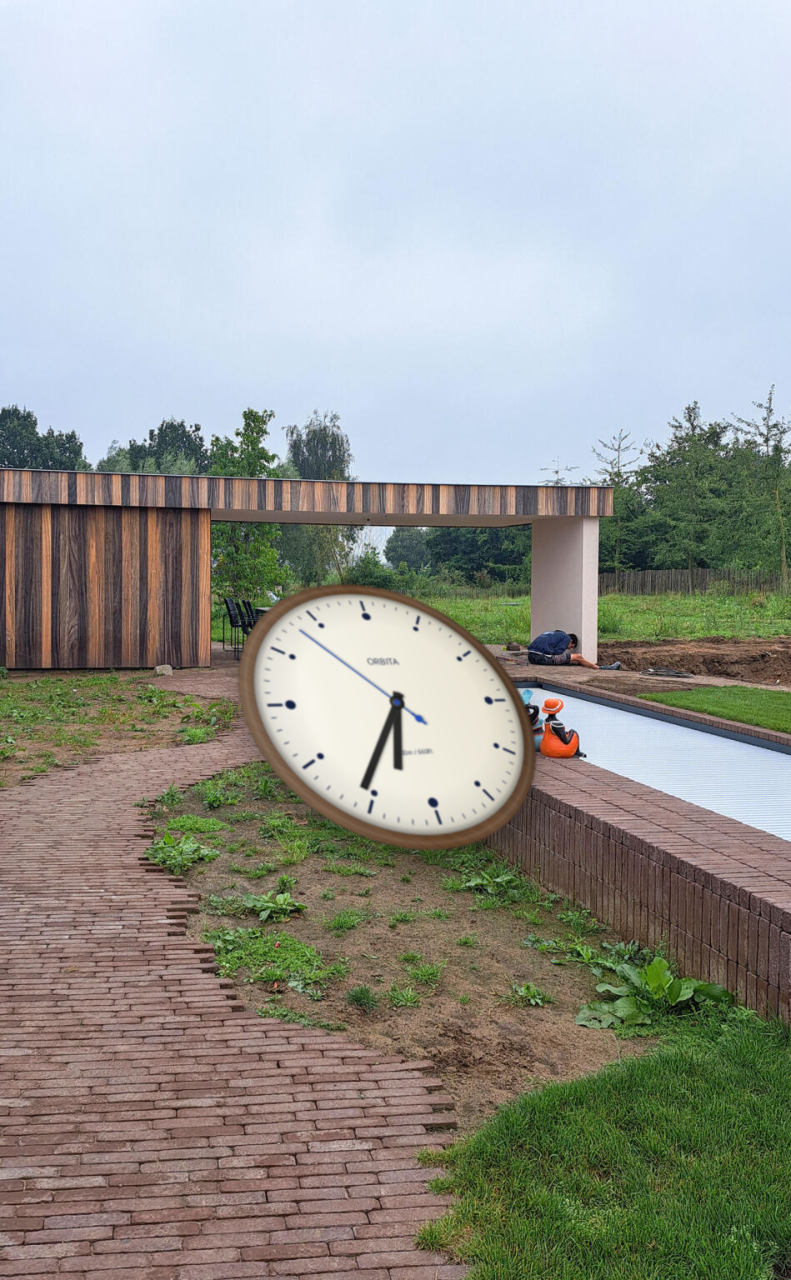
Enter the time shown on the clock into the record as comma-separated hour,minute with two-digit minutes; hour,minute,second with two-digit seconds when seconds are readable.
6,35,53
